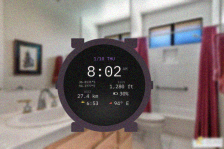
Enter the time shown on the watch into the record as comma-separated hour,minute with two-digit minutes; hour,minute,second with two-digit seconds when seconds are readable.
8,02
